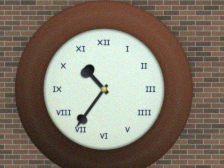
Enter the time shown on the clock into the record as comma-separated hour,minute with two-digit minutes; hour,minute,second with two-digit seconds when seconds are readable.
10,36
